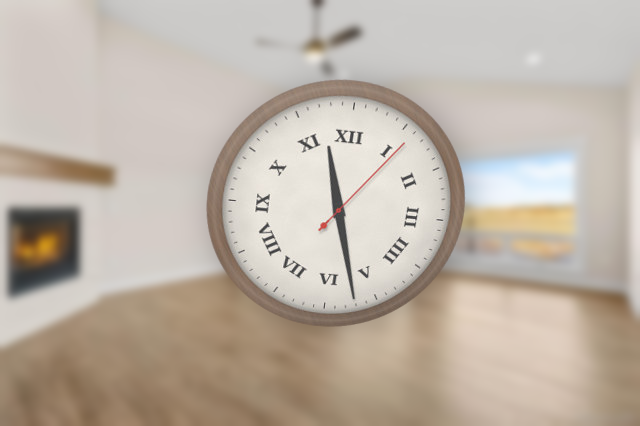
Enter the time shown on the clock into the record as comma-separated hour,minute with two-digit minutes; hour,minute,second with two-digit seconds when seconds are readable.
11,27,06
